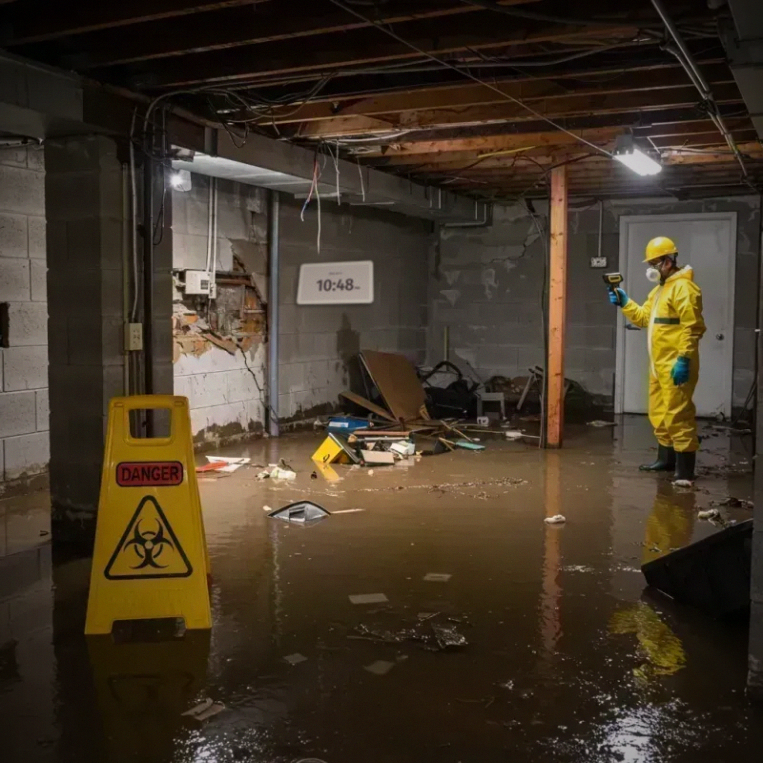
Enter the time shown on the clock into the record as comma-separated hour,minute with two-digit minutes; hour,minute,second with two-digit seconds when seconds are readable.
10,48
